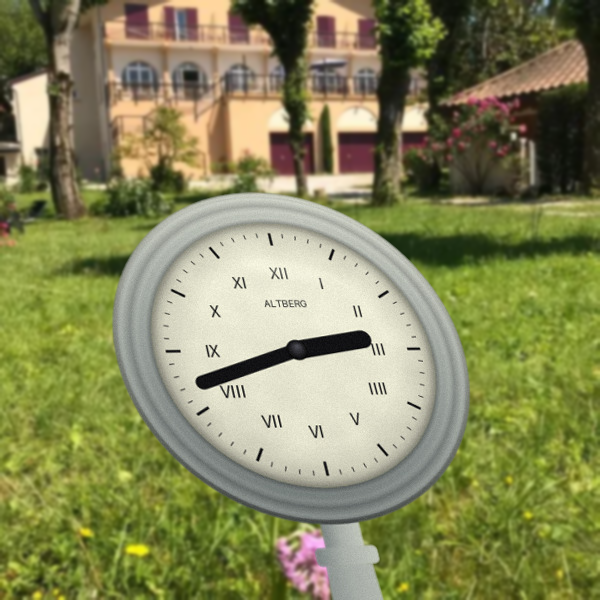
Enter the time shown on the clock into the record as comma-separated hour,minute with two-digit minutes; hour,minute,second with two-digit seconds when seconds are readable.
2,42
